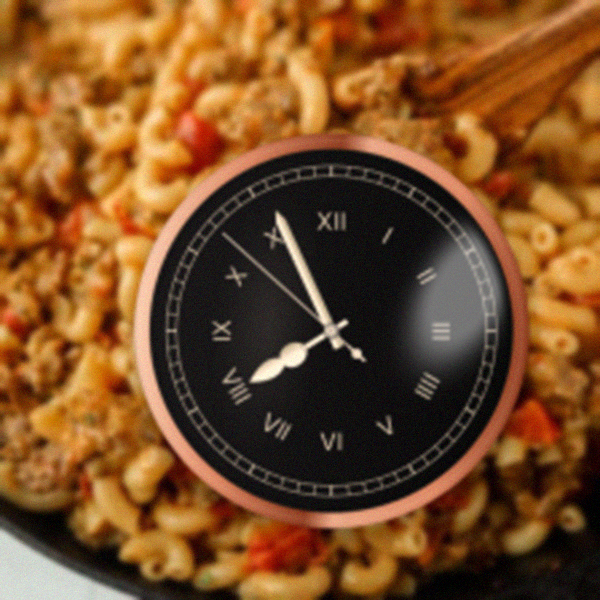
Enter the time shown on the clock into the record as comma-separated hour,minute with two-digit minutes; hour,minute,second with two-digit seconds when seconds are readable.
7,55,52
